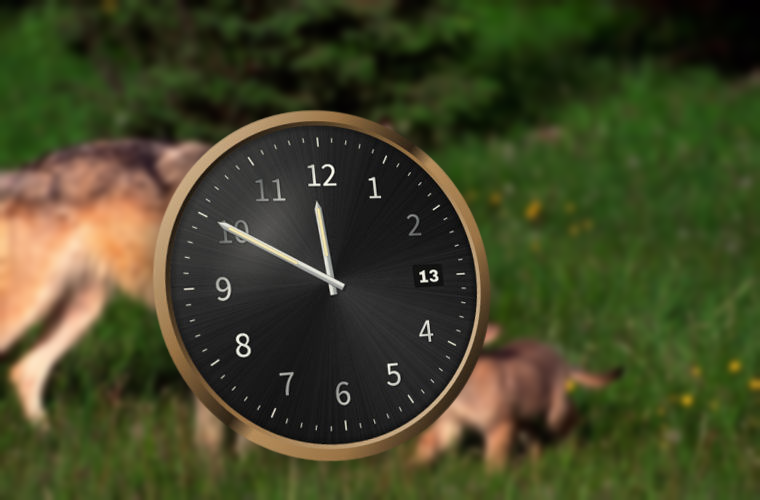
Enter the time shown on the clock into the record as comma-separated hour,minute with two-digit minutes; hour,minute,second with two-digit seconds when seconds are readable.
11,50
